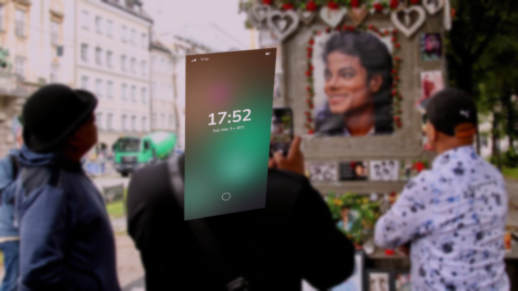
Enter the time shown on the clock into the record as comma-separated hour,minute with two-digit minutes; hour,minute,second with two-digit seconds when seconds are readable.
17,52
